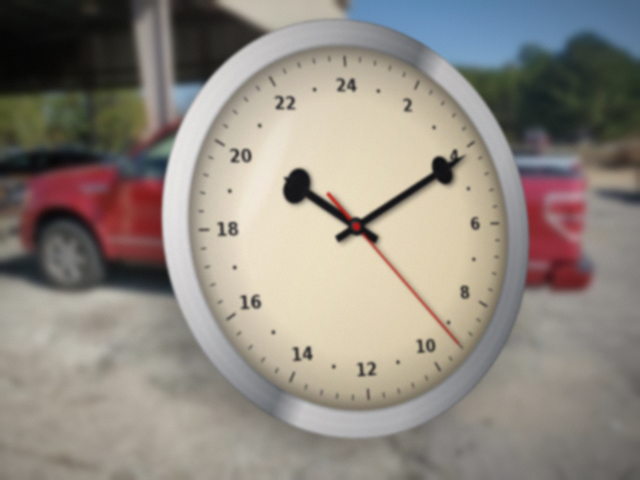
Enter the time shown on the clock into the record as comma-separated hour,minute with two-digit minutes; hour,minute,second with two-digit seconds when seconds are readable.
20,10,23
